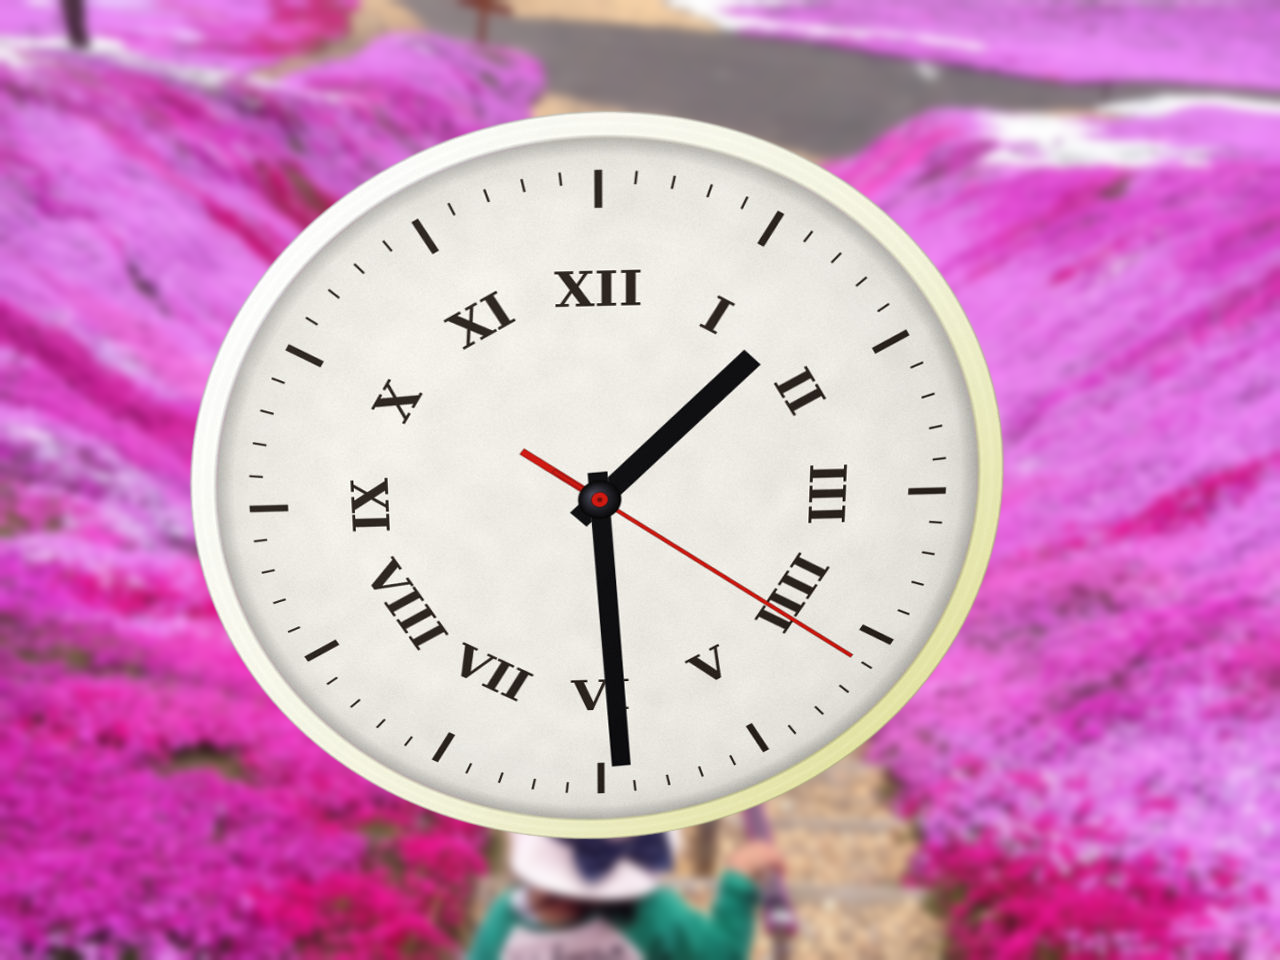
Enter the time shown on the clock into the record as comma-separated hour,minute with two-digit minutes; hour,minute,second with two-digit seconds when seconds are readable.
1,29,21
